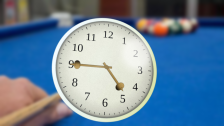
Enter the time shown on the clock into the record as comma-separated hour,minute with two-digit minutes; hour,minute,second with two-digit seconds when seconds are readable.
4,45
